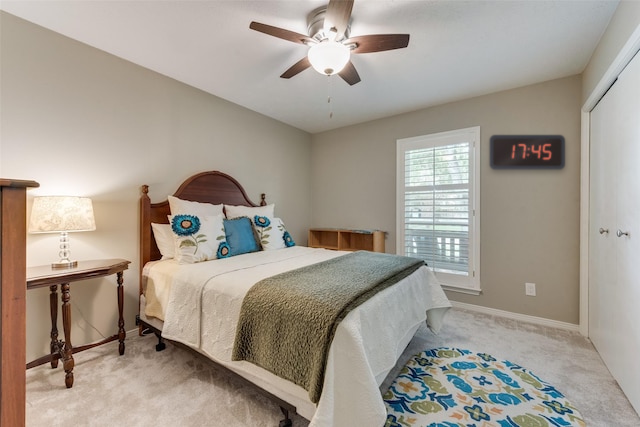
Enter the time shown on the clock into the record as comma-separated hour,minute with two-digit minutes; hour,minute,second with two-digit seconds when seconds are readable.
17,45
